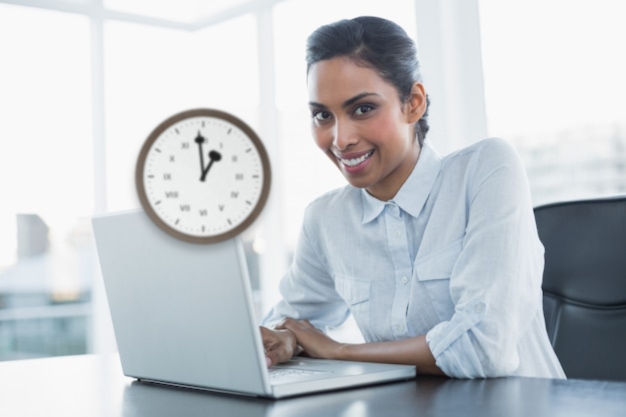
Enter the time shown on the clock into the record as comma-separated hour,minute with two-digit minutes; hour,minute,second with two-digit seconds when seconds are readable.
12,59
